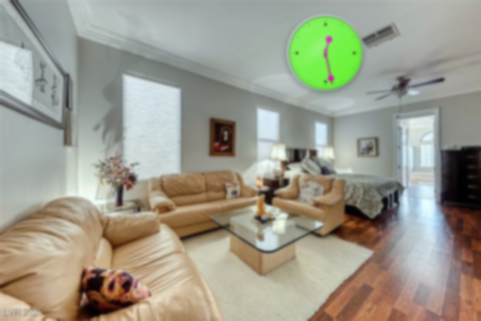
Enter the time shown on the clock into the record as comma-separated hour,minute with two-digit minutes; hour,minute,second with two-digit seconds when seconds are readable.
12,28
